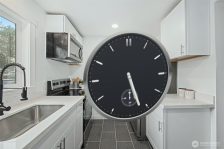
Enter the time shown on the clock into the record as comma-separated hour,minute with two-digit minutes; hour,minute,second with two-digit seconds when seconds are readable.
5,27
